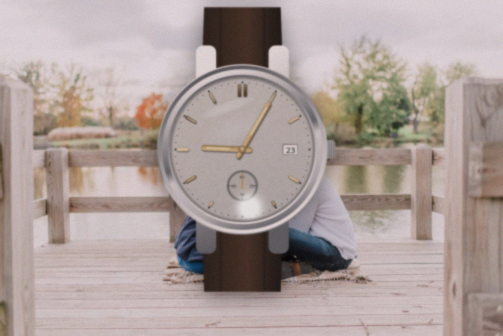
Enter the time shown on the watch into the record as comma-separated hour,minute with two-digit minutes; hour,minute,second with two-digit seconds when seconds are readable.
9,05
